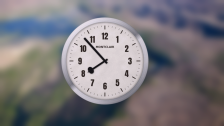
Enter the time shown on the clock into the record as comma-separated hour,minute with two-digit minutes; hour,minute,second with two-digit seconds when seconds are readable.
7,53
